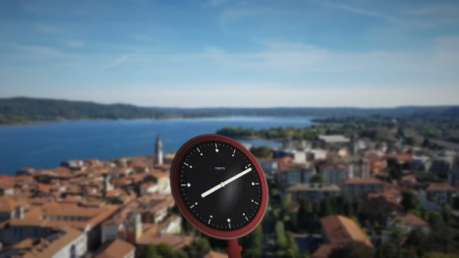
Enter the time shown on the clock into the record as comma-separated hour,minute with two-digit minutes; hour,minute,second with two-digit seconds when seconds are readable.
8,11
